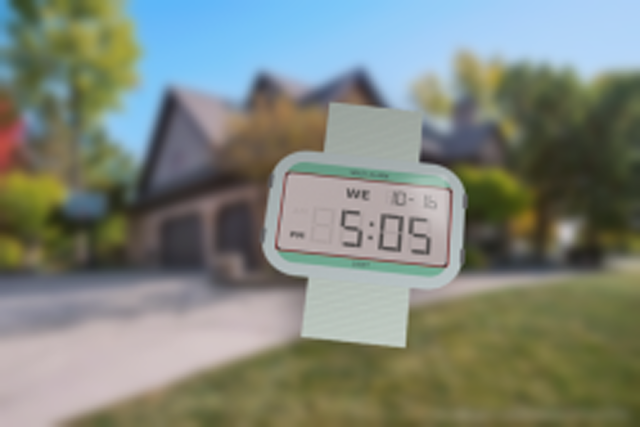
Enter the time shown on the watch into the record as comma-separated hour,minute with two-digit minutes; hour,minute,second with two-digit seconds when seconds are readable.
5,05
